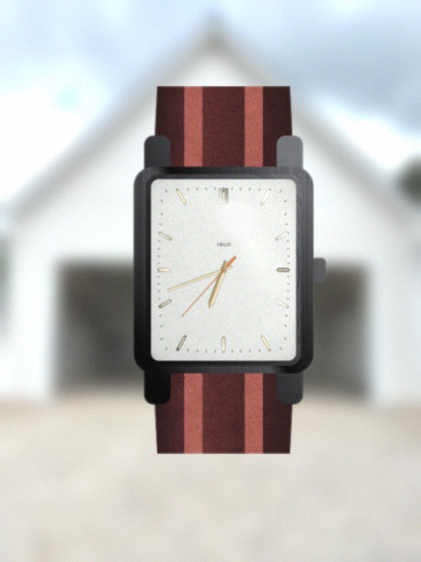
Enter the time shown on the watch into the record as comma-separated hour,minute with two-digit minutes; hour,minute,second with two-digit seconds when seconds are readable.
6,41,37
